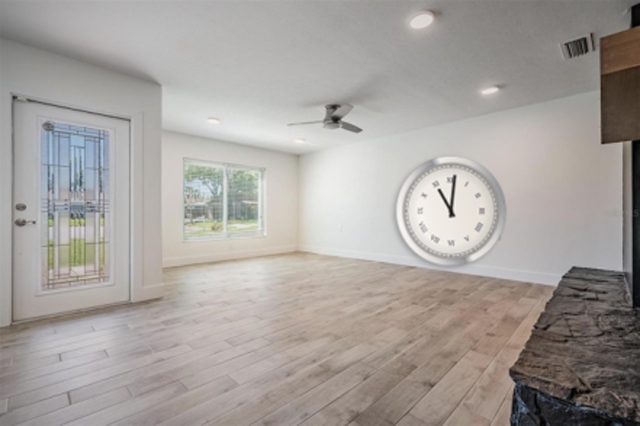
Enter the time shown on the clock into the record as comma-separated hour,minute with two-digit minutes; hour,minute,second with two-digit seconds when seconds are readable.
11,01
